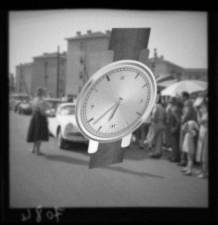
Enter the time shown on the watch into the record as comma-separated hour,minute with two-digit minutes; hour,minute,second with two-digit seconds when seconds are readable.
6,38
